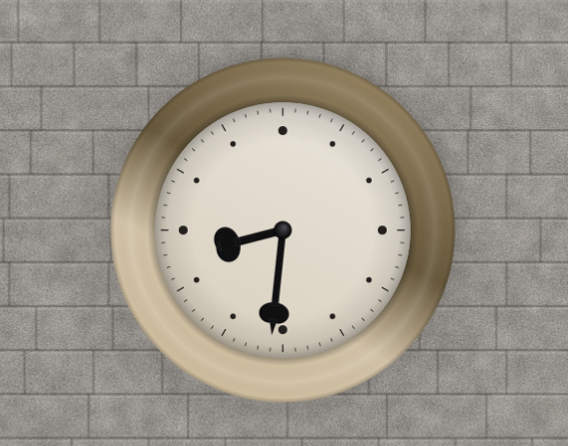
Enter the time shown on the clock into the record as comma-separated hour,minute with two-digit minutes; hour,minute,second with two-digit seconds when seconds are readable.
8,31
